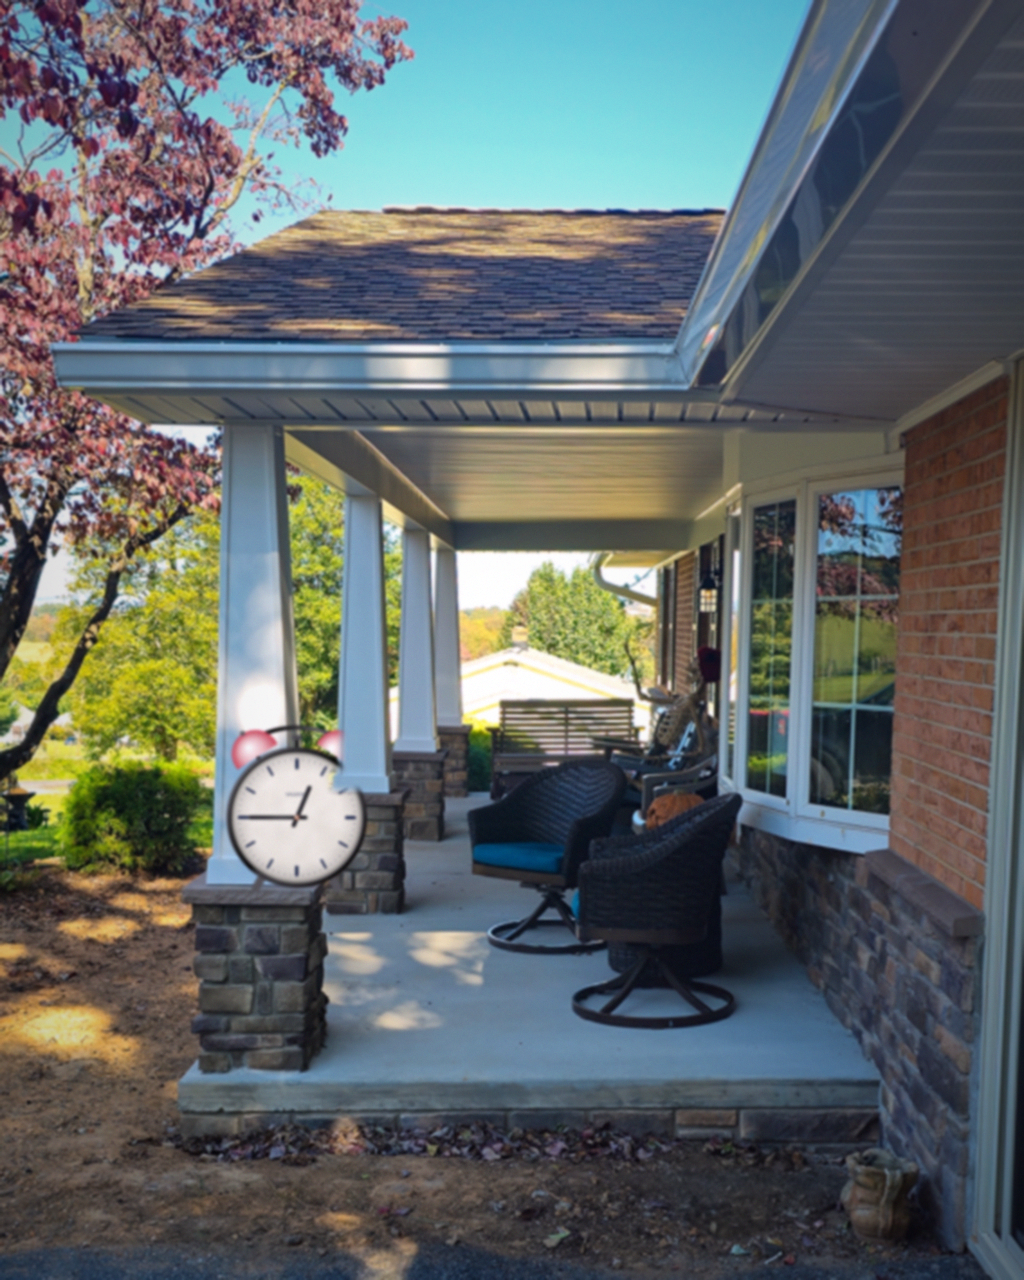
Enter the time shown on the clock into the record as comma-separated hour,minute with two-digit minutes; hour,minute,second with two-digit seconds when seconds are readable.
12,45
